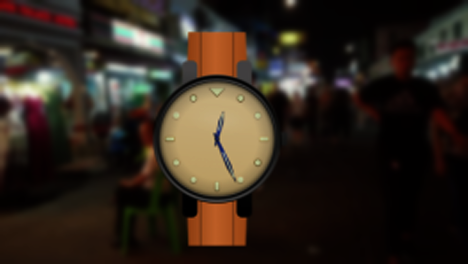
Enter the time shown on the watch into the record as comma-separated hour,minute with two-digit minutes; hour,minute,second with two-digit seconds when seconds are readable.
12,26
